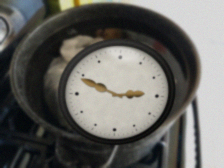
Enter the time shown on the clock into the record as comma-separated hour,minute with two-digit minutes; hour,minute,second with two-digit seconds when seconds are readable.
2,49
